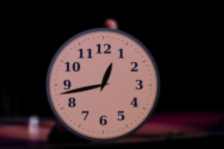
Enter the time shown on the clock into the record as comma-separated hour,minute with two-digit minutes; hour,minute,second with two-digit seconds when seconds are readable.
12,43
